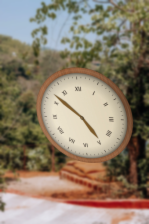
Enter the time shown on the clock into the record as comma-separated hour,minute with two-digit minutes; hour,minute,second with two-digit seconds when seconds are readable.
4,52
